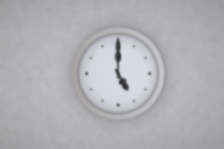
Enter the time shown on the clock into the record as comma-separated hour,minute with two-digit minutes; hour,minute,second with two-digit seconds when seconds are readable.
5,00
